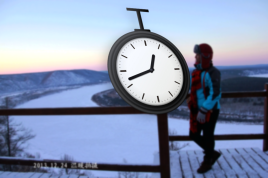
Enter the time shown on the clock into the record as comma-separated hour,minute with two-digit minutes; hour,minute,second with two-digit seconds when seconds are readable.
12,42
